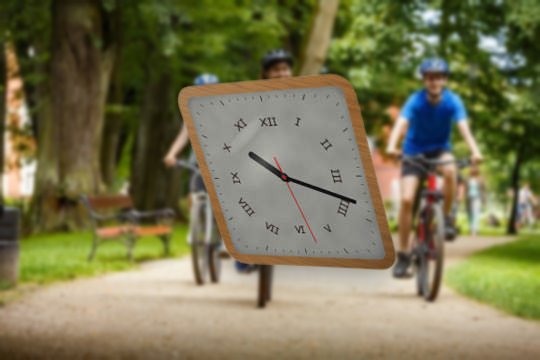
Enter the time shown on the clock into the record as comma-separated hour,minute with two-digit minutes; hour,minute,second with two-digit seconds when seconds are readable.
10,18,28
